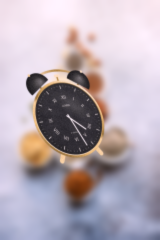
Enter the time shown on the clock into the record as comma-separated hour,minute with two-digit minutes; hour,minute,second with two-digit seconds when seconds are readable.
4,27
